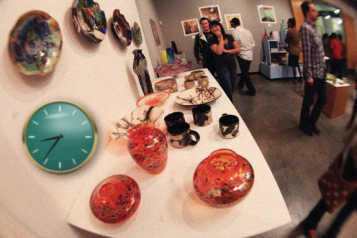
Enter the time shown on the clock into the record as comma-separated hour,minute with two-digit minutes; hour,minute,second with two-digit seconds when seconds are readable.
8,36
